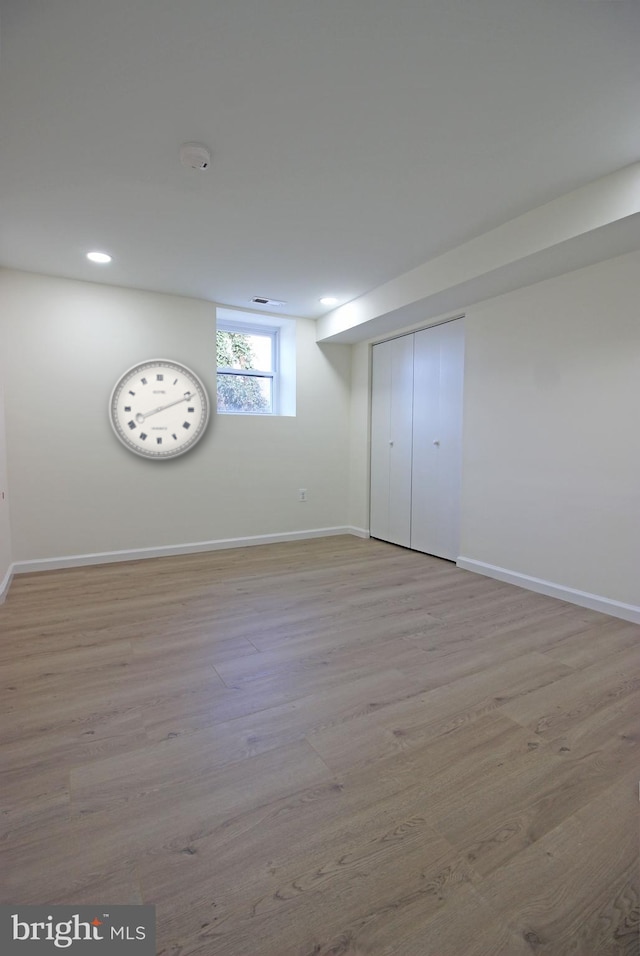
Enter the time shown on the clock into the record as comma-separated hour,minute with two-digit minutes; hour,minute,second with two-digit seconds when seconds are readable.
8,11
